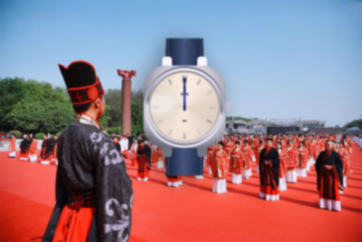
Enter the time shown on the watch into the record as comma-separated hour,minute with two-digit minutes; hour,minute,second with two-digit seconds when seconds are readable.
12,00
